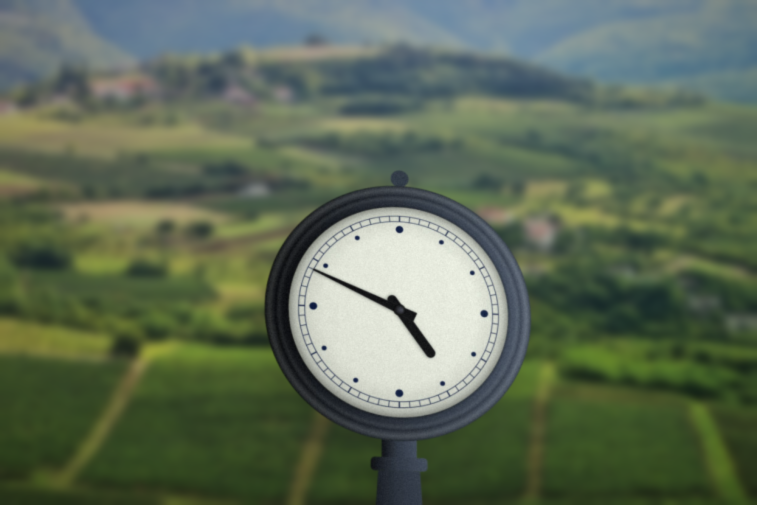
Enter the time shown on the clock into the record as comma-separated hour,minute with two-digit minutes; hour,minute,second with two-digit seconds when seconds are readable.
4,49
